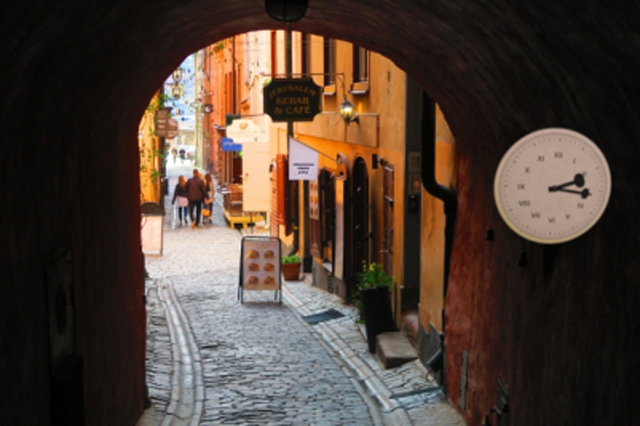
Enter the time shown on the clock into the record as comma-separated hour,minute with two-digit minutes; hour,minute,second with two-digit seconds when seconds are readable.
2,16
